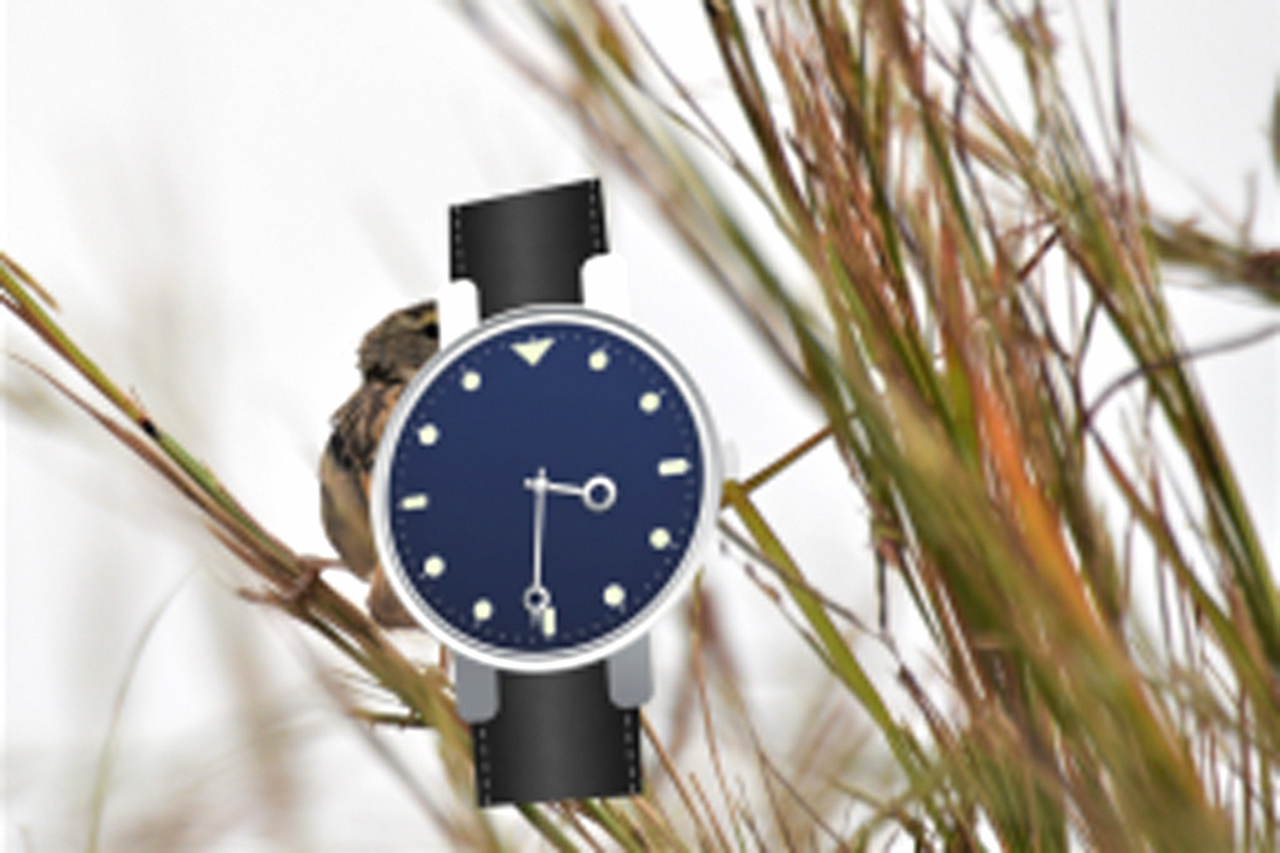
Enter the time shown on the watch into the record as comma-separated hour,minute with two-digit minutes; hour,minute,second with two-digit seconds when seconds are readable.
3,31
